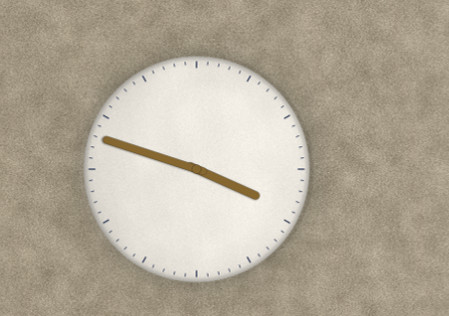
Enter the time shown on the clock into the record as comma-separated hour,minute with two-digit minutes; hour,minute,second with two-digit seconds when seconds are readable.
3,48
